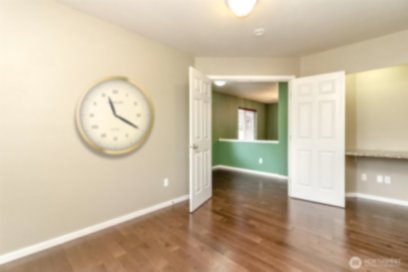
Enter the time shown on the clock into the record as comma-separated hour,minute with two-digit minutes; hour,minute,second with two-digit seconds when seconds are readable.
11,20
